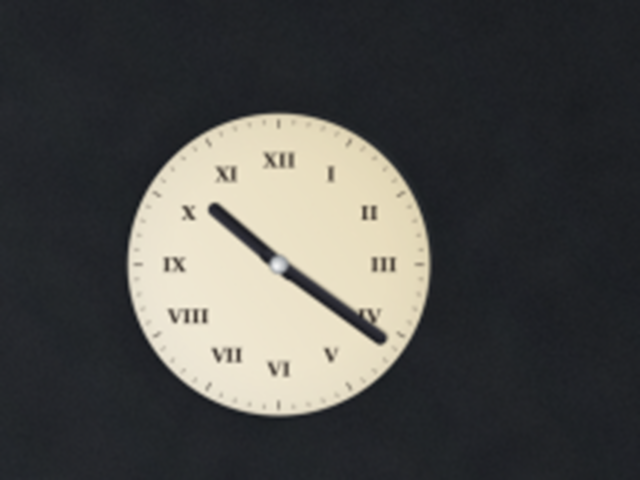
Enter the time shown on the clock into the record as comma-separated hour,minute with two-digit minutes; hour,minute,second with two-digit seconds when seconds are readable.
10,21
